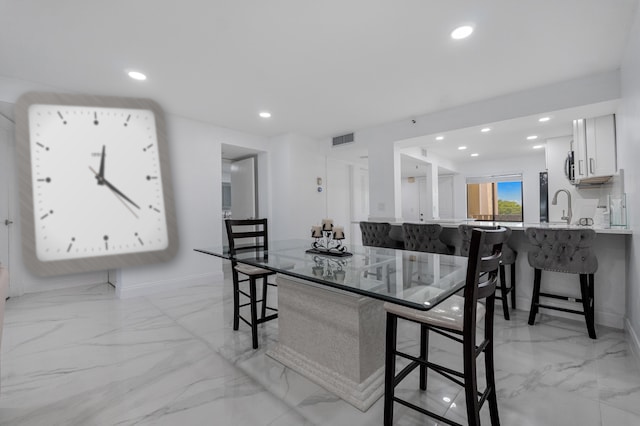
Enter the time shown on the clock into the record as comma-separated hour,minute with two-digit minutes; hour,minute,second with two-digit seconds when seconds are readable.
12,21,23
